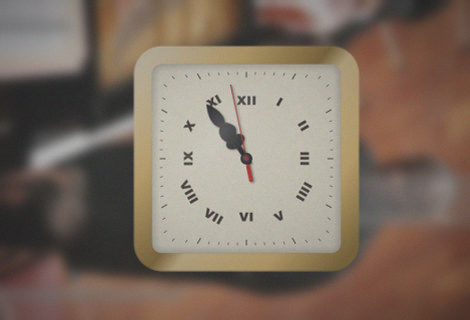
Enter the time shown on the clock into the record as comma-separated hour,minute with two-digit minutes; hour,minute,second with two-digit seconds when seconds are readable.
10,53,58
